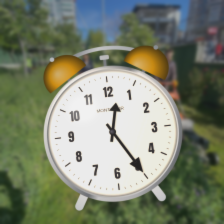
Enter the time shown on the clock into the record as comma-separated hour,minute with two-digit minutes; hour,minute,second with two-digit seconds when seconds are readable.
12,25
